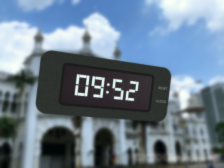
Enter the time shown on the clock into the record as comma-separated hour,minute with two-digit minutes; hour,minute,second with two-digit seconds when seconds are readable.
9,52
